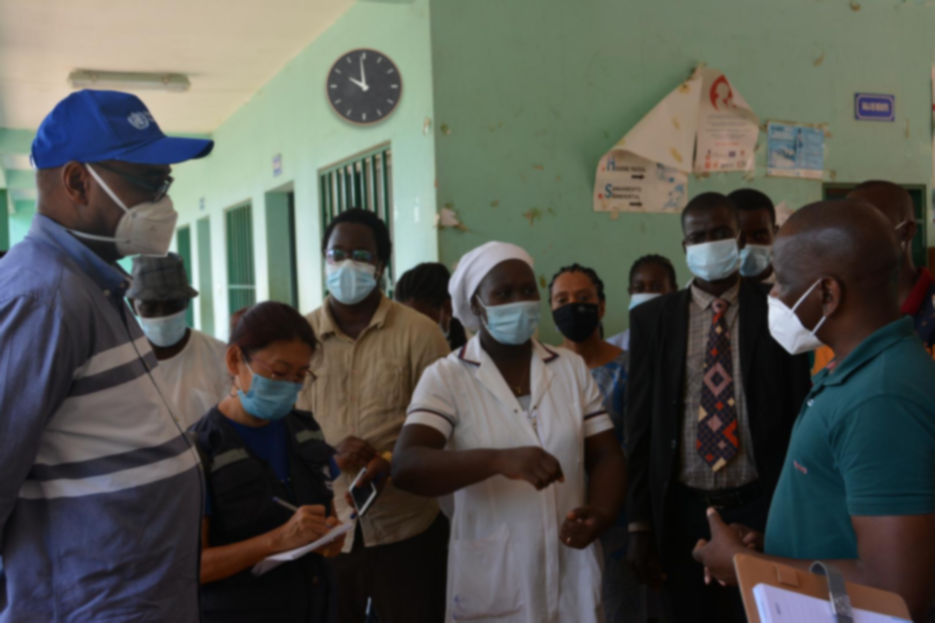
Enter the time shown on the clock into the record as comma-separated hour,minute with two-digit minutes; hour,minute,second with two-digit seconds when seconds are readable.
9,59
